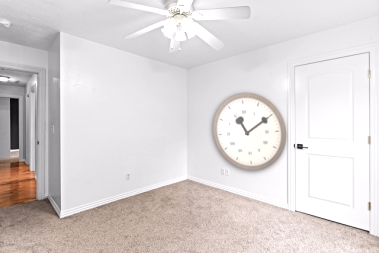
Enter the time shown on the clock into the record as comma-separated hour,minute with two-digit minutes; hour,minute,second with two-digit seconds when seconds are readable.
11,10
